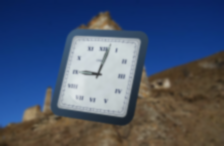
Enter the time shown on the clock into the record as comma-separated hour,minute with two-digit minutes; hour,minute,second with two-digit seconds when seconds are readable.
9,02
